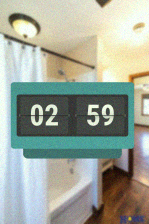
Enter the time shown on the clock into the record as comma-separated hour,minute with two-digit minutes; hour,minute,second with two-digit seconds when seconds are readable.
2,59
